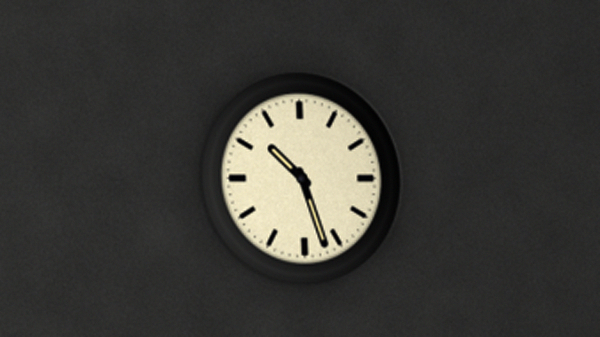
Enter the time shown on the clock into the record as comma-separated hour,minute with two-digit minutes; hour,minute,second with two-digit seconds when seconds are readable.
10,27
